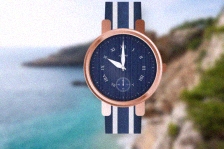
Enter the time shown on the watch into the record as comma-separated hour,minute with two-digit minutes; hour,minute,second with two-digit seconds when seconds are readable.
10,00
